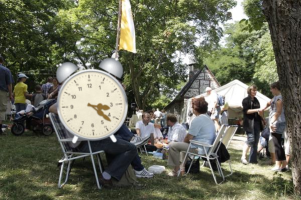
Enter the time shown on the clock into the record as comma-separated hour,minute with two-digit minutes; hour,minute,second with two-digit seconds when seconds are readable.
3,22
